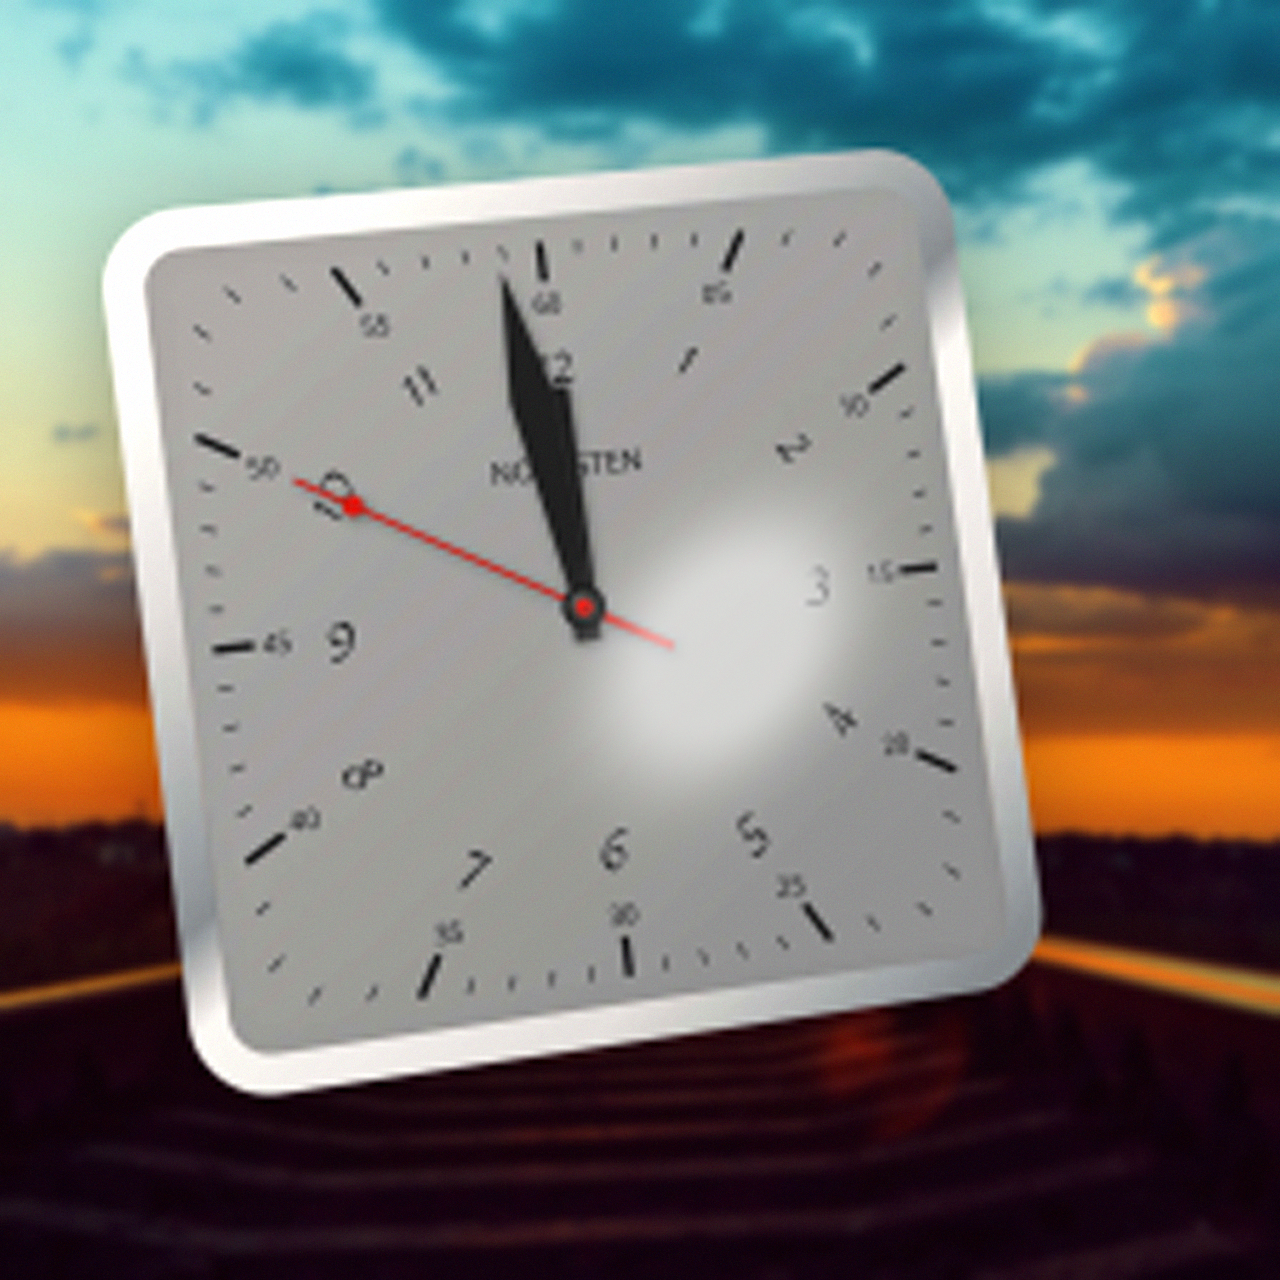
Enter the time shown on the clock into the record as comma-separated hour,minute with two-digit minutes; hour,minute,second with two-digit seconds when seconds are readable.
11,58,50
